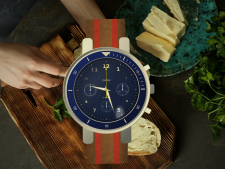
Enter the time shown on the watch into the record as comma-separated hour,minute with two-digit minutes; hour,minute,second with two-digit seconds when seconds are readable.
9,27
